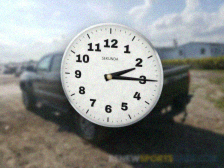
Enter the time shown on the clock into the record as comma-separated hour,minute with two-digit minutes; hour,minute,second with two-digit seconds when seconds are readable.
2,15
